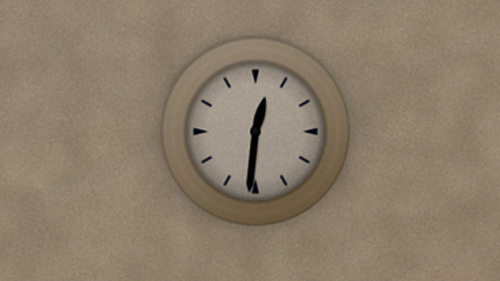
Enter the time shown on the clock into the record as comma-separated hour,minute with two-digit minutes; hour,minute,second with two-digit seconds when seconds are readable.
12,31
